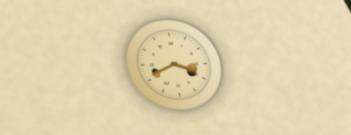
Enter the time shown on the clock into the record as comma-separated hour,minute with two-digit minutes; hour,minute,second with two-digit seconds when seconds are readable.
3,41
